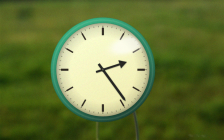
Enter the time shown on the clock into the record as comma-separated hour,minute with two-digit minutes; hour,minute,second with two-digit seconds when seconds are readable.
2,24
